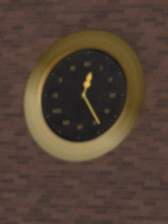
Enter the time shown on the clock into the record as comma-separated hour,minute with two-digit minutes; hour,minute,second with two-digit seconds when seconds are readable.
12,24
